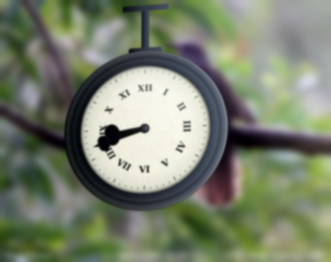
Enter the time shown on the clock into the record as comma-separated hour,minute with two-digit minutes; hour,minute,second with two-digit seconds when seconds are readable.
8,42
